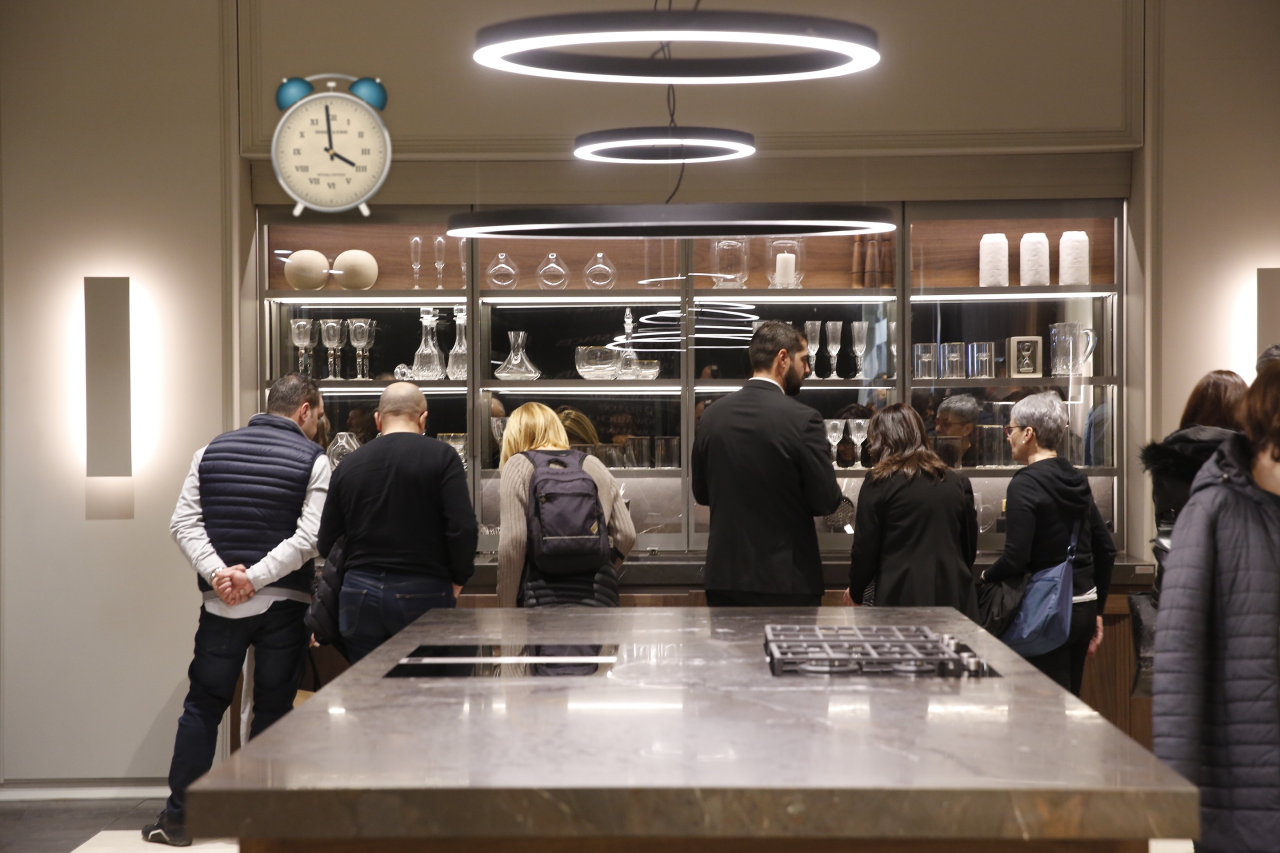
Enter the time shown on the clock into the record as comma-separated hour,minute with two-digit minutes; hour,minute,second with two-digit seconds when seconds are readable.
3,59
